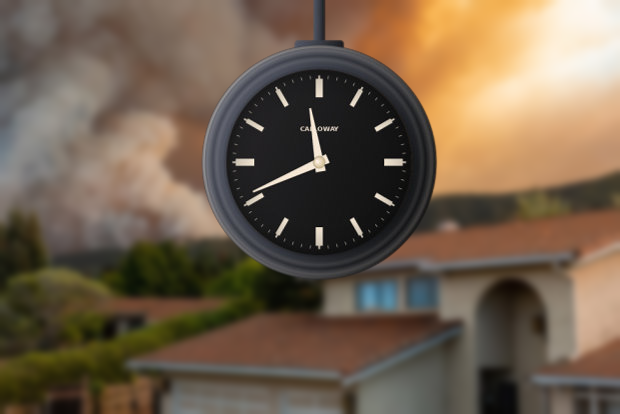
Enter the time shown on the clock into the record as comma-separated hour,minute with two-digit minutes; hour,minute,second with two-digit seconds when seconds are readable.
11,41
